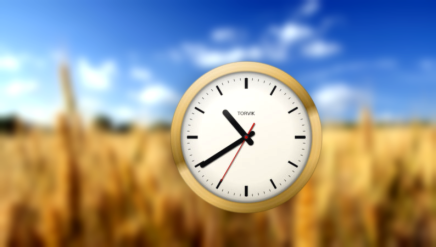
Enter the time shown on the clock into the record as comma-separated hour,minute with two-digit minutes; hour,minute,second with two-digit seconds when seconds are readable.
10,39,35
